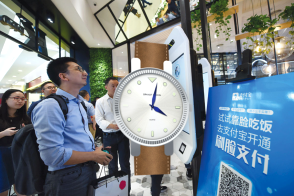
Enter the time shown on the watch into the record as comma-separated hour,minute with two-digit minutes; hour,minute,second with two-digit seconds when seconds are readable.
4,02
